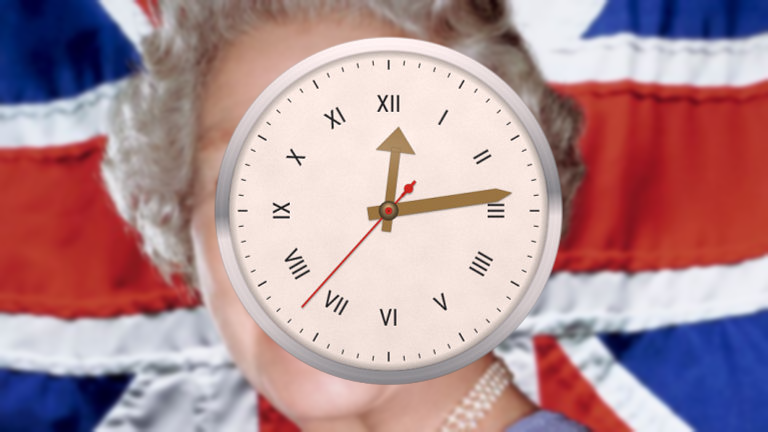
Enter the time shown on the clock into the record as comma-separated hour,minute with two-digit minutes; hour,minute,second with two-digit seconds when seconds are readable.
12,13,37
